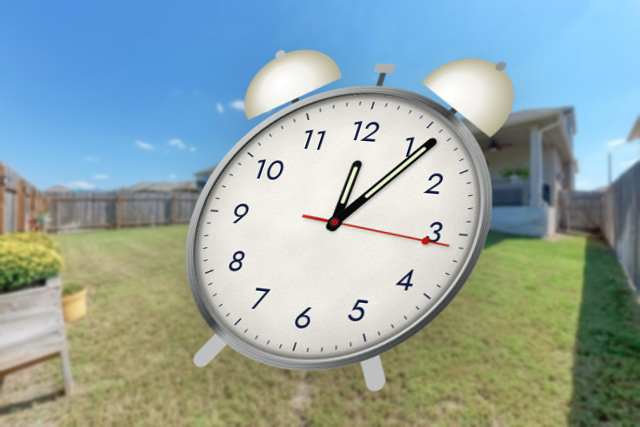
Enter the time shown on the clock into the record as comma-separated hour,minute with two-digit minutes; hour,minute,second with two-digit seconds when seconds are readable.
12,06,16
